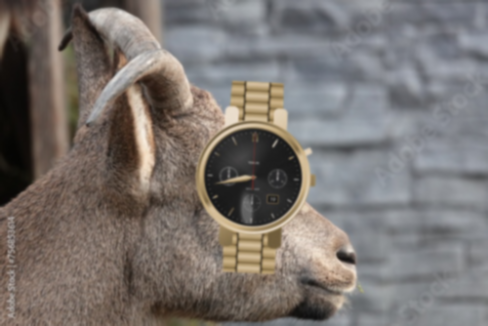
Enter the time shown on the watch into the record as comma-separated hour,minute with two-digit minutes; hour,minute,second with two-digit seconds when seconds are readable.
8,43
